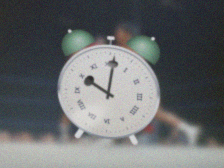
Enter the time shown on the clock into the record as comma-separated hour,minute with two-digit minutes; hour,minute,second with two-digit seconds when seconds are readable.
10,01
